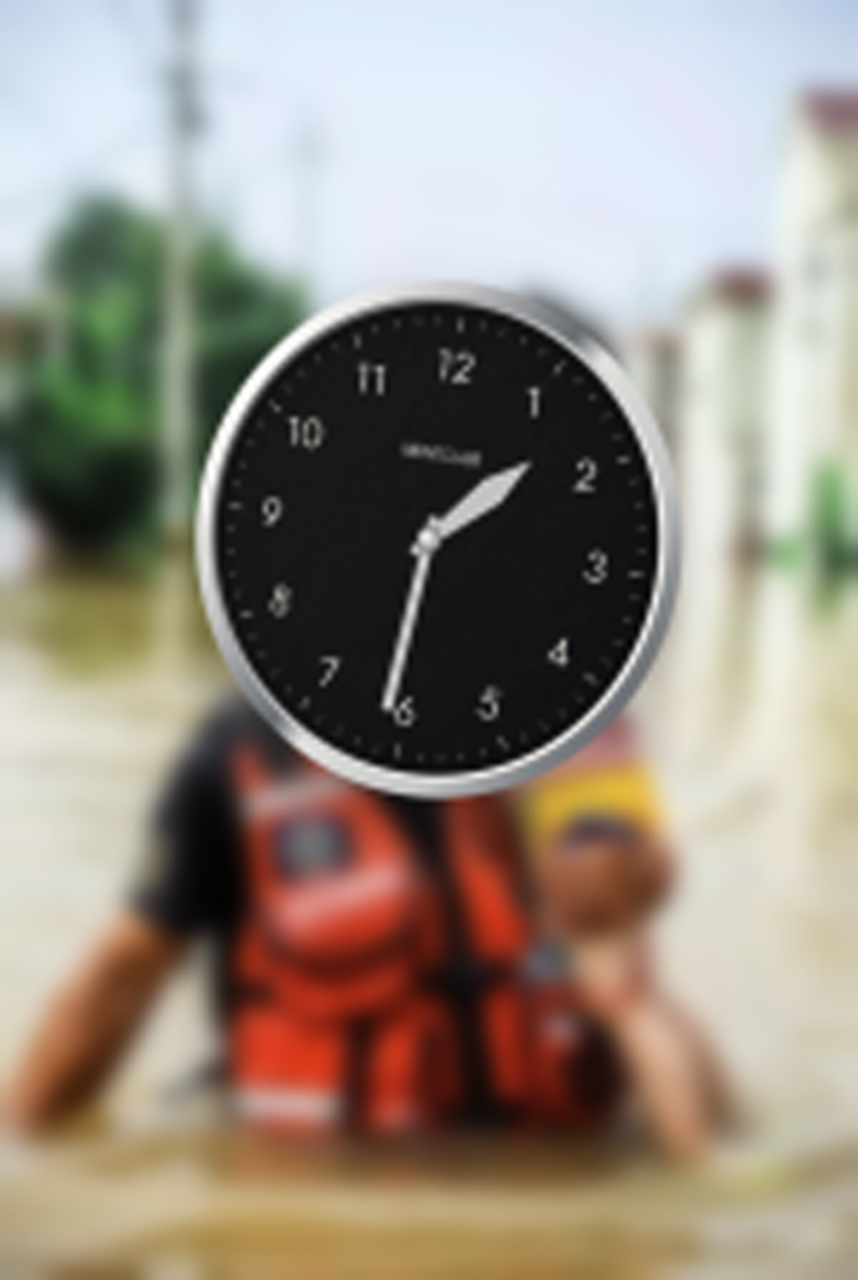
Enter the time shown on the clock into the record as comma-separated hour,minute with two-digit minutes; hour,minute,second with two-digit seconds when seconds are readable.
1,31
